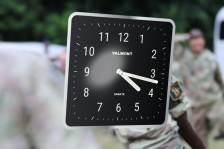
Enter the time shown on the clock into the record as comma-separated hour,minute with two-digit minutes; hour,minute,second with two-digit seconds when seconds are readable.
4,17
